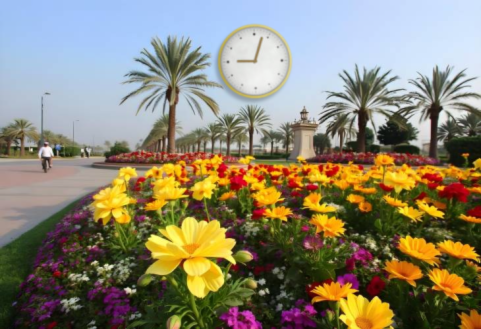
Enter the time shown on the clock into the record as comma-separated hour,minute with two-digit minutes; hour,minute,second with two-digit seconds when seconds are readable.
9,03
